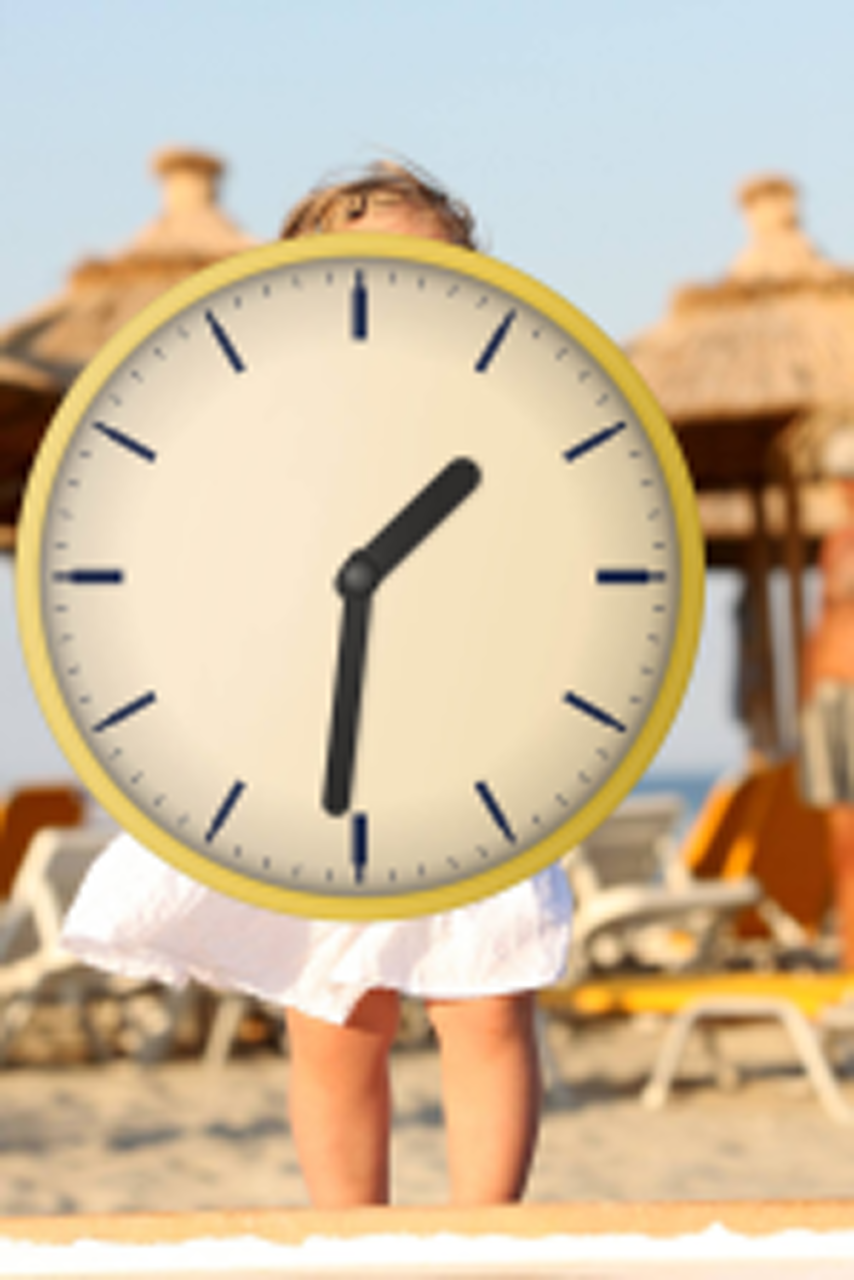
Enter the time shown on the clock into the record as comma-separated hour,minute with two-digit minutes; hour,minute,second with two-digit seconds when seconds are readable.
1,31
